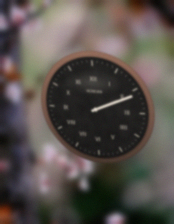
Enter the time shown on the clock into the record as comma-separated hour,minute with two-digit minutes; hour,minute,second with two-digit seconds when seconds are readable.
2,11
